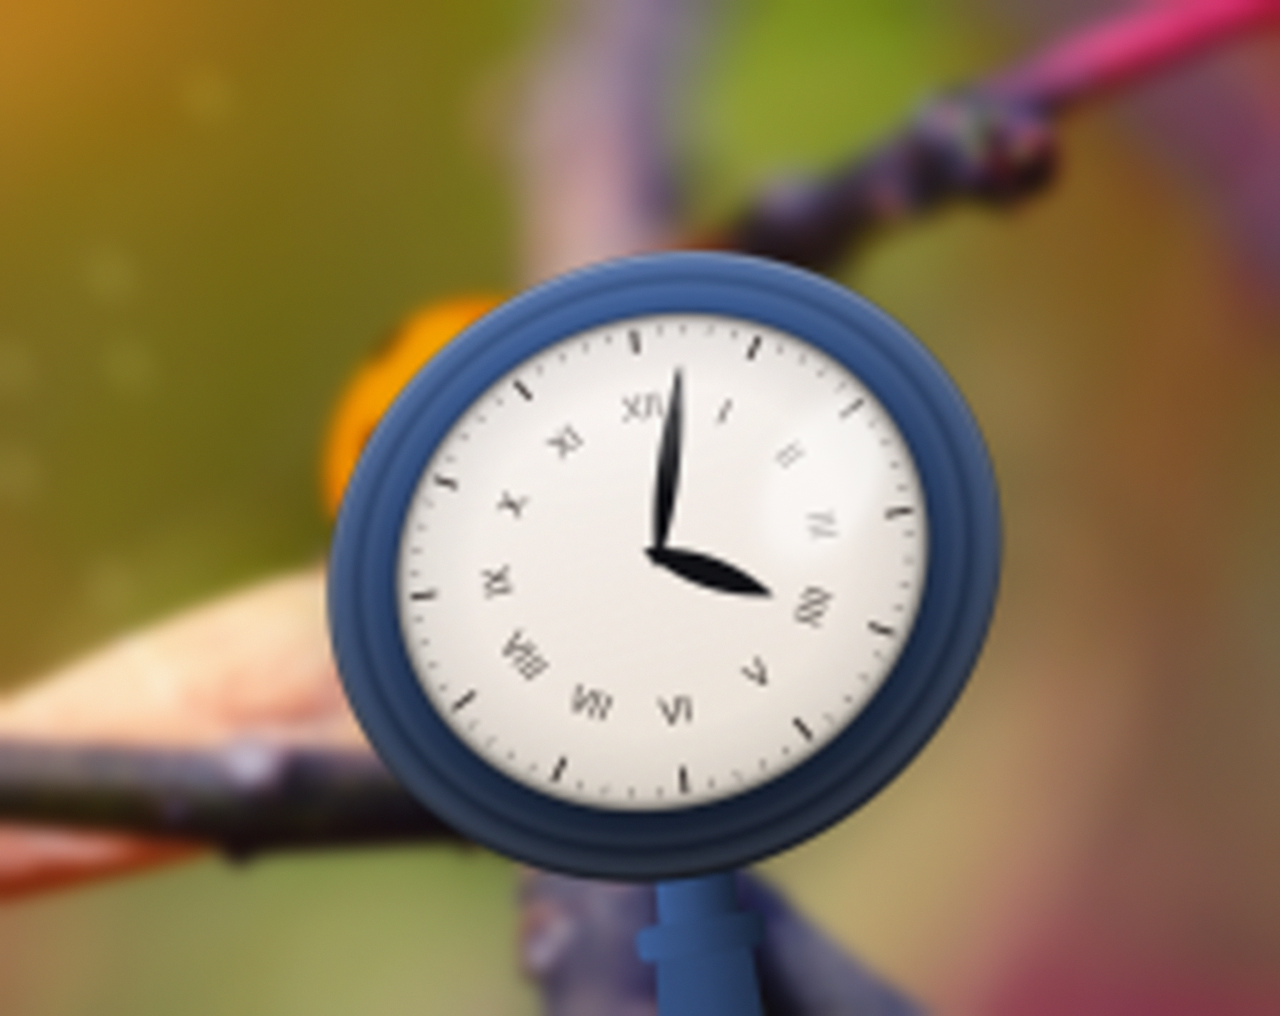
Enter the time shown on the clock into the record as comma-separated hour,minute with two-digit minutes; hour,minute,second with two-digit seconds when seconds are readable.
4,02
